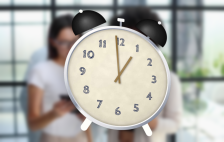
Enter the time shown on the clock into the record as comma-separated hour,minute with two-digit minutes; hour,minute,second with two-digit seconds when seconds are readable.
12,59
